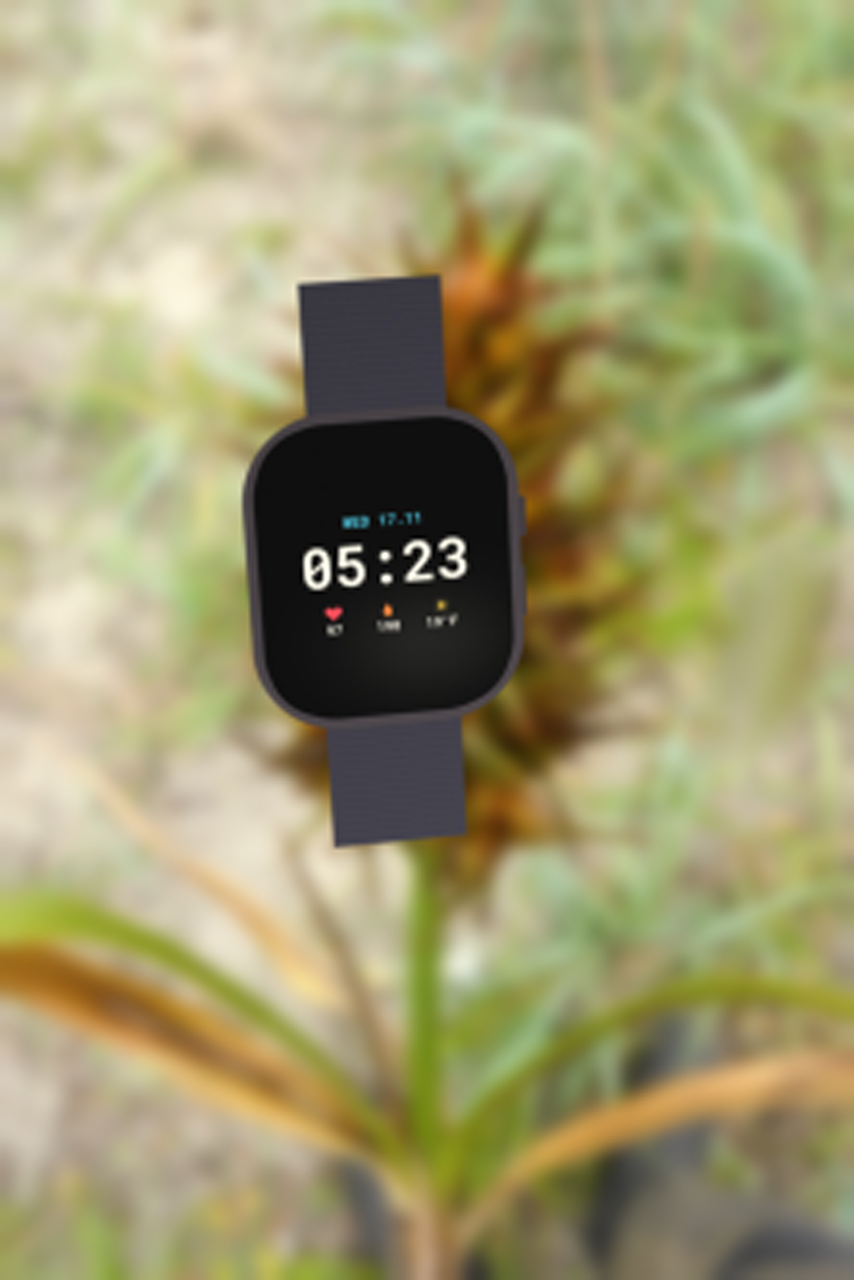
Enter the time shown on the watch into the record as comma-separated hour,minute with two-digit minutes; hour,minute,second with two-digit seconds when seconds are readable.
5,23
